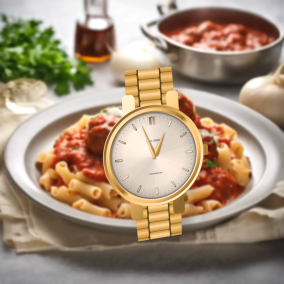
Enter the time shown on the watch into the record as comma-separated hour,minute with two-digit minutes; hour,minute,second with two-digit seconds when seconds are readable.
12,57
